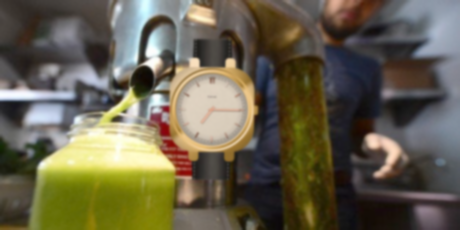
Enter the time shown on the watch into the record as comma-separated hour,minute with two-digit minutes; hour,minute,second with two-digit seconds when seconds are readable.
7,15
